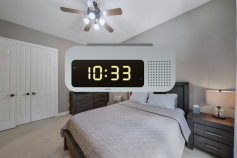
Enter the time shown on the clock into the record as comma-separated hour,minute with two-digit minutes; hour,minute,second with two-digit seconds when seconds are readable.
10,33
